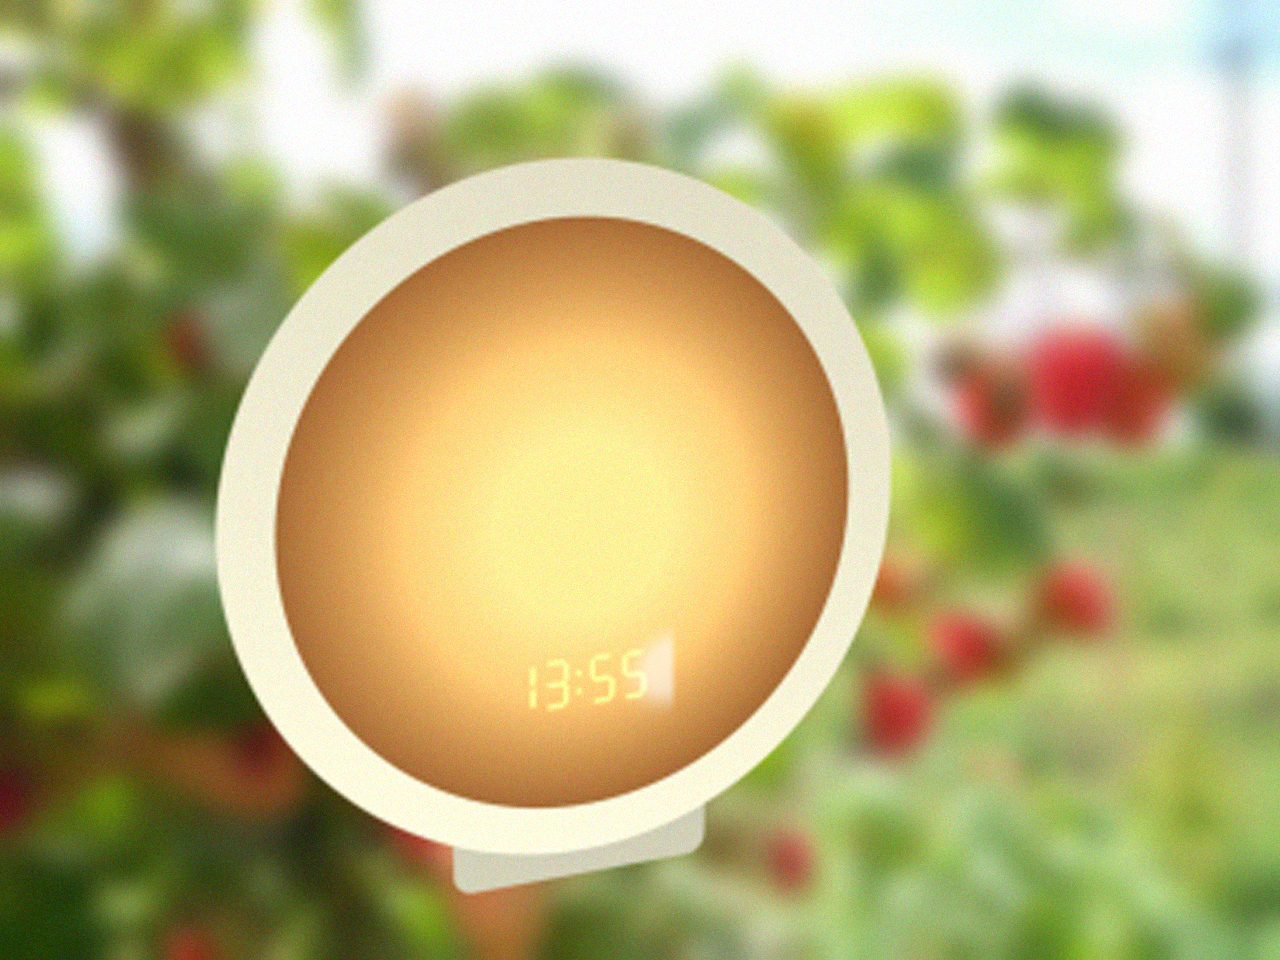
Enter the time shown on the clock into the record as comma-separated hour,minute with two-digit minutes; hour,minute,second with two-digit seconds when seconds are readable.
13,55
